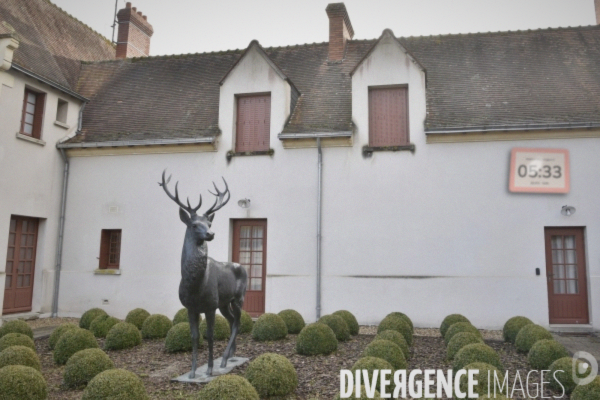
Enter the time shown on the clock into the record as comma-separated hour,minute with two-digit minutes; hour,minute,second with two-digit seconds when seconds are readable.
5,33
